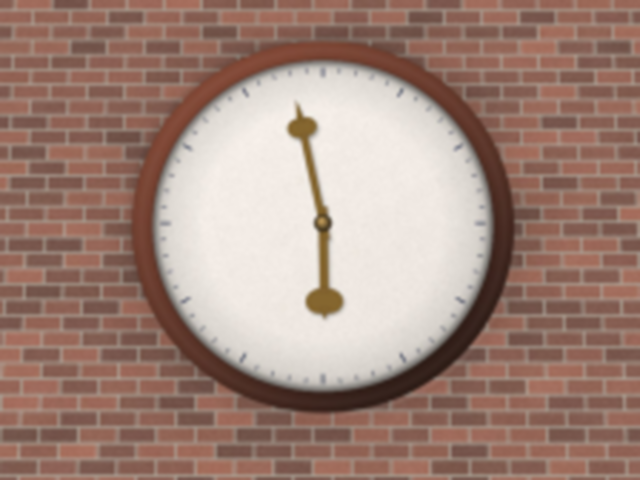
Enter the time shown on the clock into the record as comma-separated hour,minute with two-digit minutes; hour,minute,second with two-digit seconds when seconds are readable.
5,58
